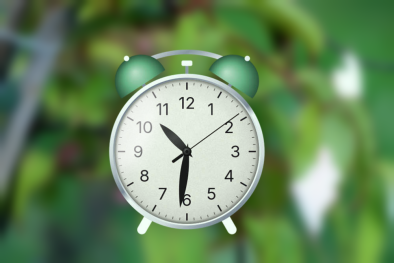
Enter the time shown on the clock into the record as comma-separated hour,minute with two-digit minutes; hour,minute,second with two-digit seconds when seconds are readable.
10,31,09
